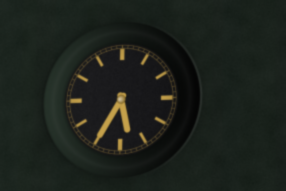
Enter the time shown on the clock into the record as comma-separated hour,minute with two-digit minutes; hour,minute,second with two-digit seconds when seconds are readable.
5,35
